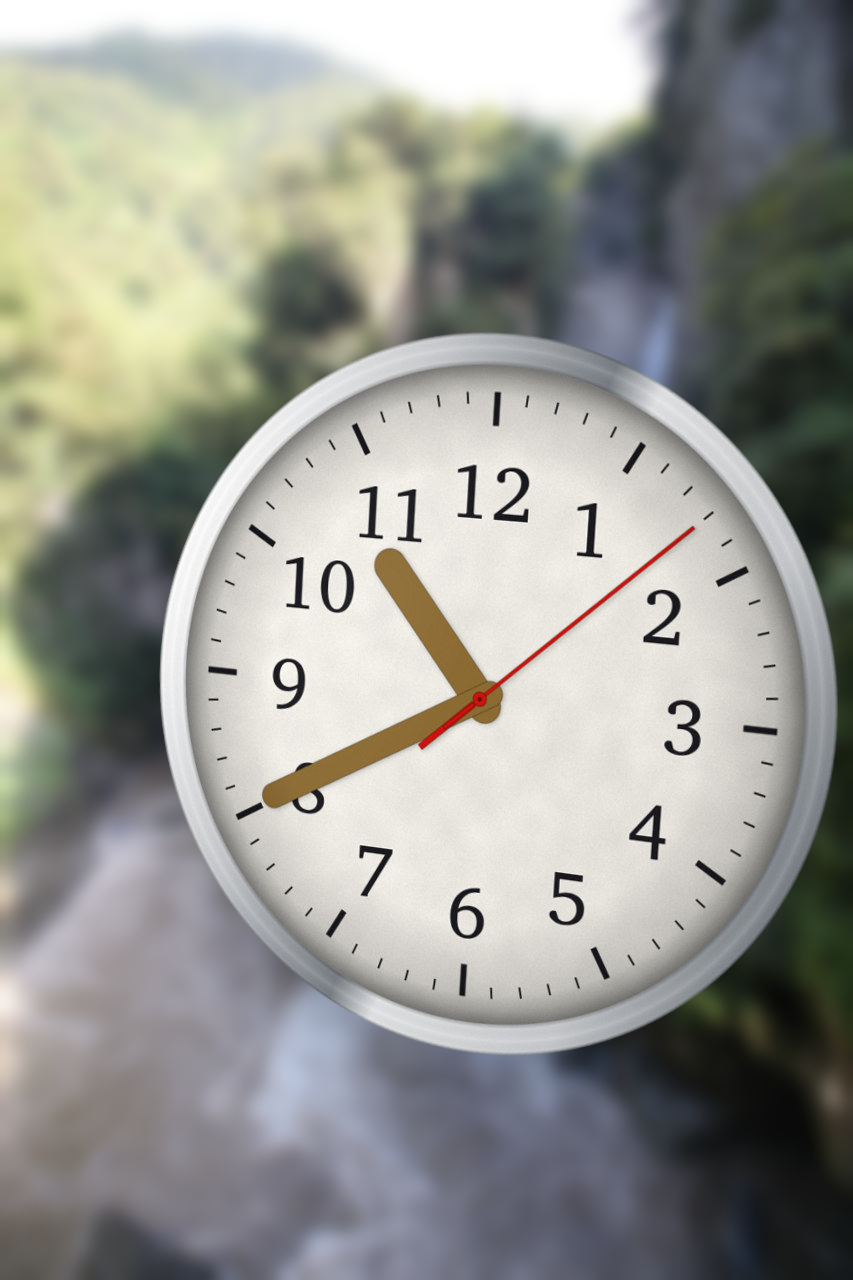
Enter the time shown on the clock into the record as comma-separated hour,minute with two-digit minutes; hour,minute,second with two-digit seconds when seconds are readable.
10,40,08
